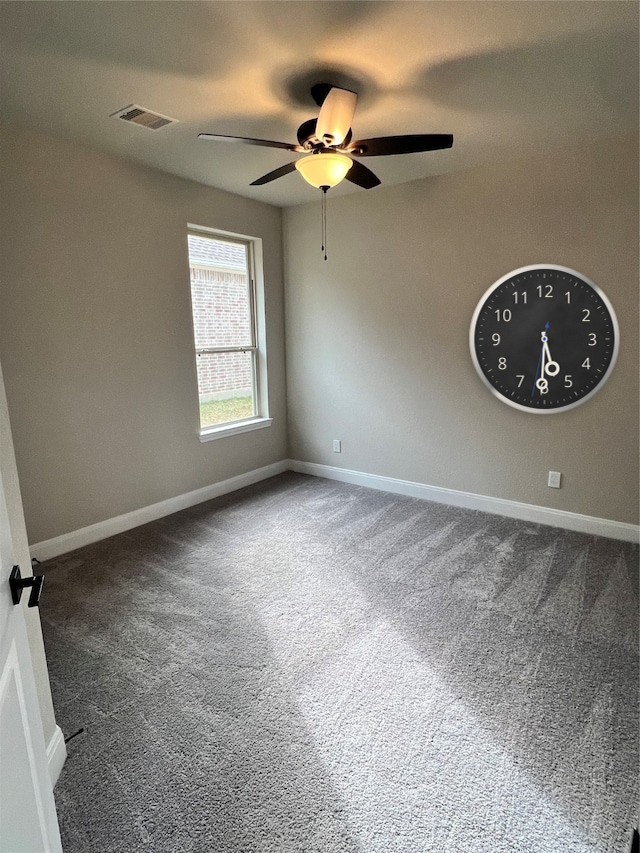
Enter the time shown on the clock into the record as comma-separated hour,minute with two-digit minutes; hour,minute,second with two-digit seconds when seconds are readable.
5,30,32
